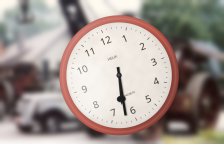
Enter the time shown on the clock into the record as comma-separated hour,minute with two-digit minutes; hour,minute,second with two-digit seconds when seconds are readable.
6,32
